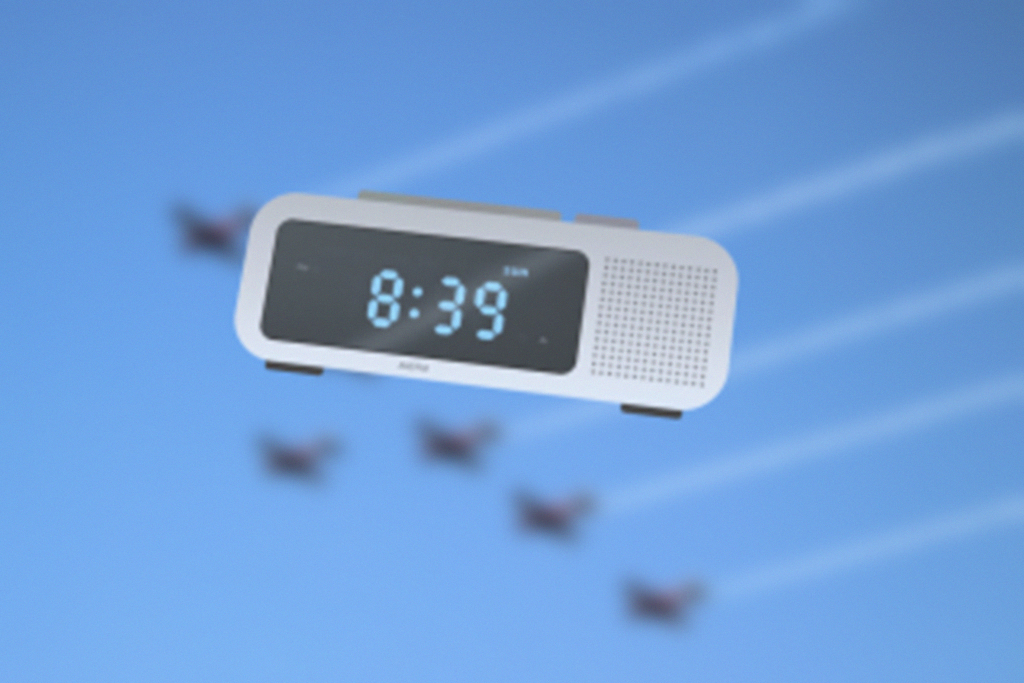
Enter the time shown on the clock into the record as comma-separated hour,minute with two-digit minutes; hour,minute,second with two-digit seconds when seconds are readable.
8,39
